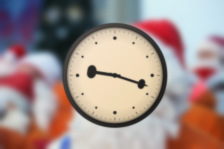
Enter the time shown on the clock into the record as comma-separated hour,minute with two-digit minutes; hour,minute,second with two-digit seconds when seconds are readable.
9,18
